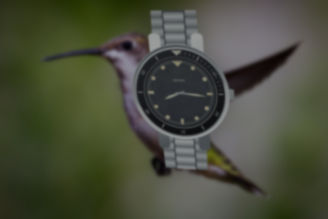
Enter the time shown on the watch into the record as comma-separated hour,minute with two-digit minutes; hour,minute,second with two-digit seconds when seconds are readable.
8,16
